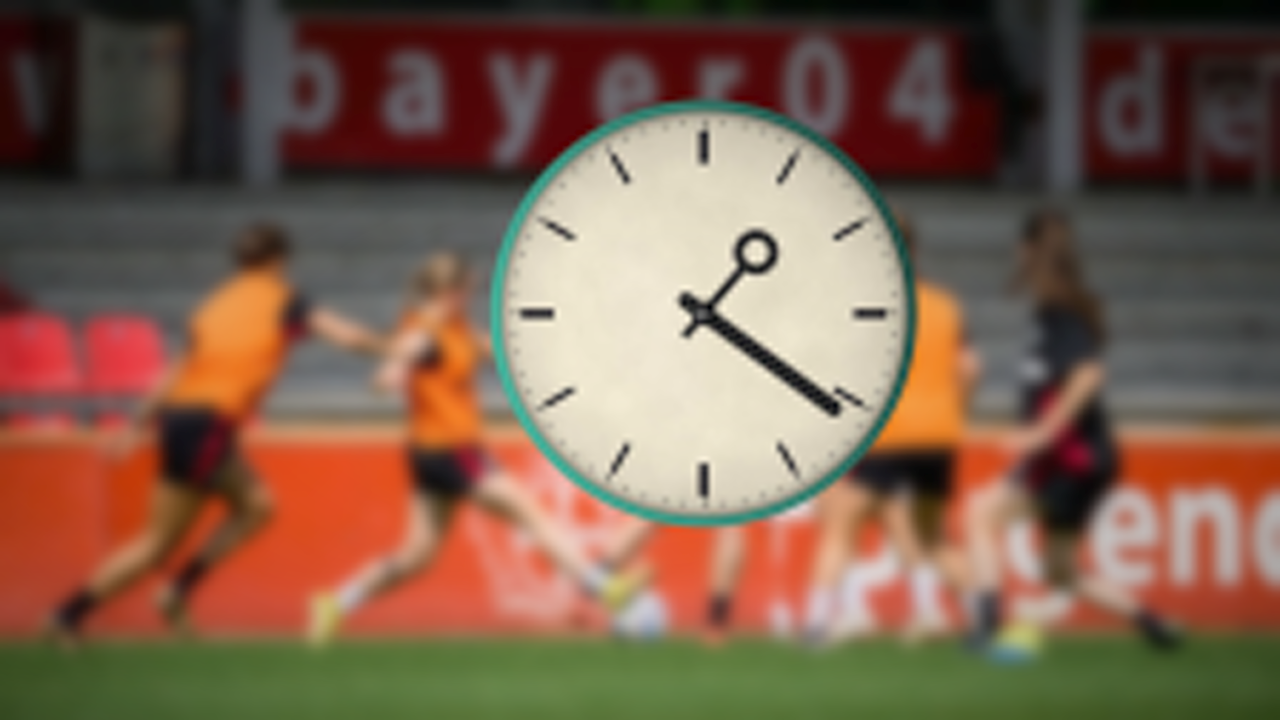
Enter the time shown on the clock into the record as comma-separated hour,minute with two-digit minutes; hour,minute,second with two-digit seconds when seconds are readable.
1,21
